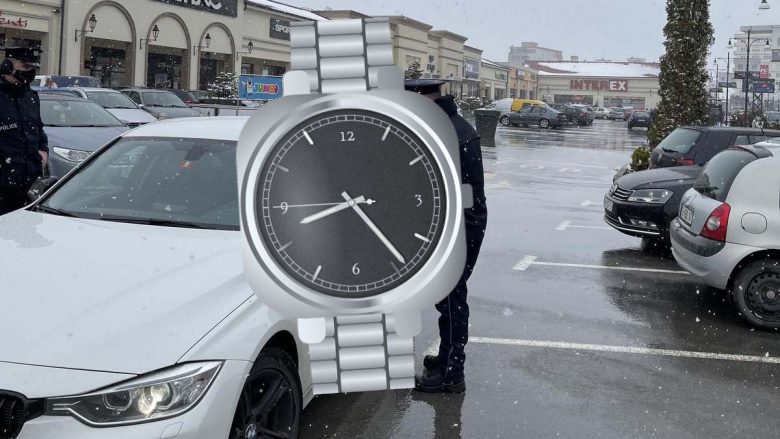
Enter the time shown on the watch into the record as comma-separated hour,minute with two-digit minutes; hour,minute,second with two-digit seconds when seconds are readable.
8,23,45
